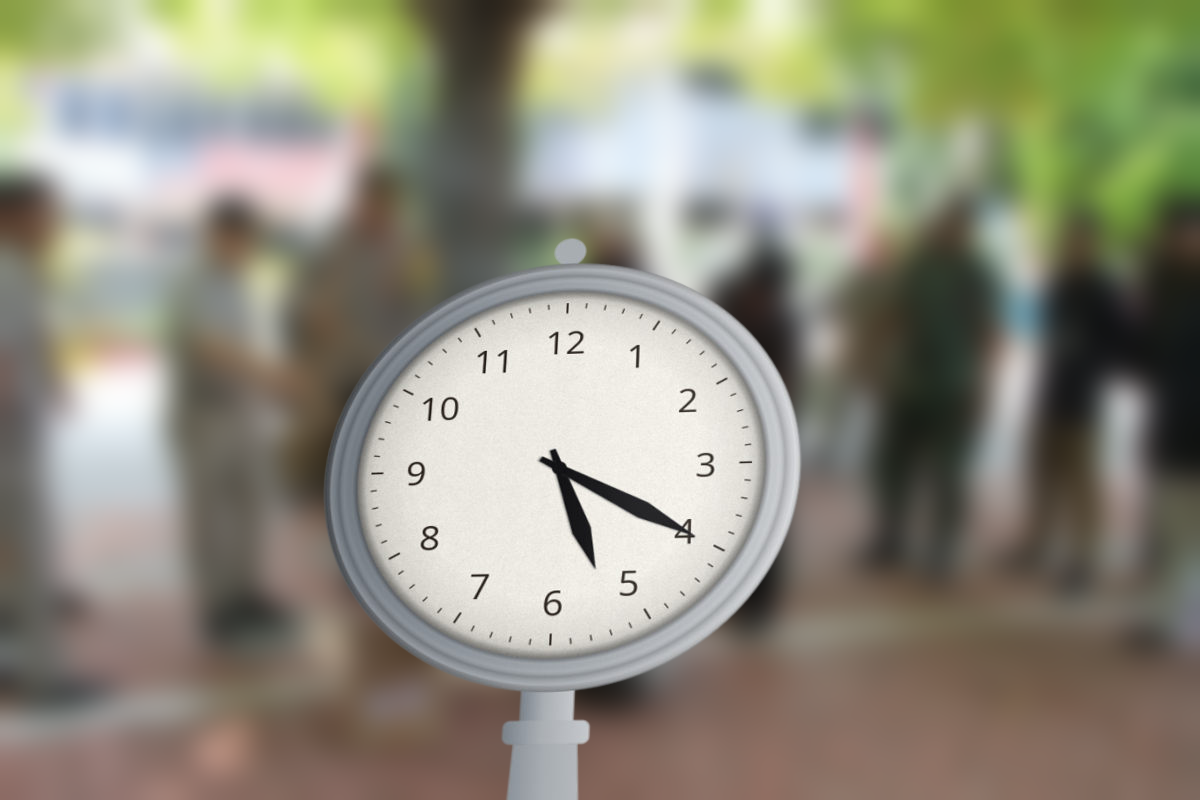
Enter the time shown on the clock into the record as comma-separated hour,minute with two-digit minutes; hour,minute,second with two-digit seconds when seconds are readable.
5,20
